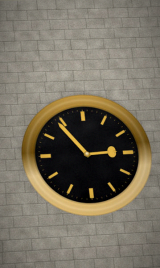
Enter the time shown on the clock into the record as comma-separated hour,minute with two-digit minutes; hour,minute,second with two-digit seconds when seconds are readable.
2,54
